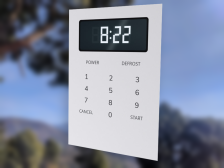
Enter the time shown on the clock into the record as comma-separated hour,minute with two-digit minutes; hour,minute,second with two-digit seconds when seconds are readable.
8,22
